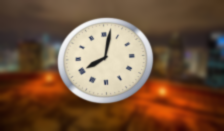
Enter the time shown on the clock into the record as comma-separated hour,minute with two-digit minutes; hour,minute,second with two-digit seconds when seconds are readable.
8,02
